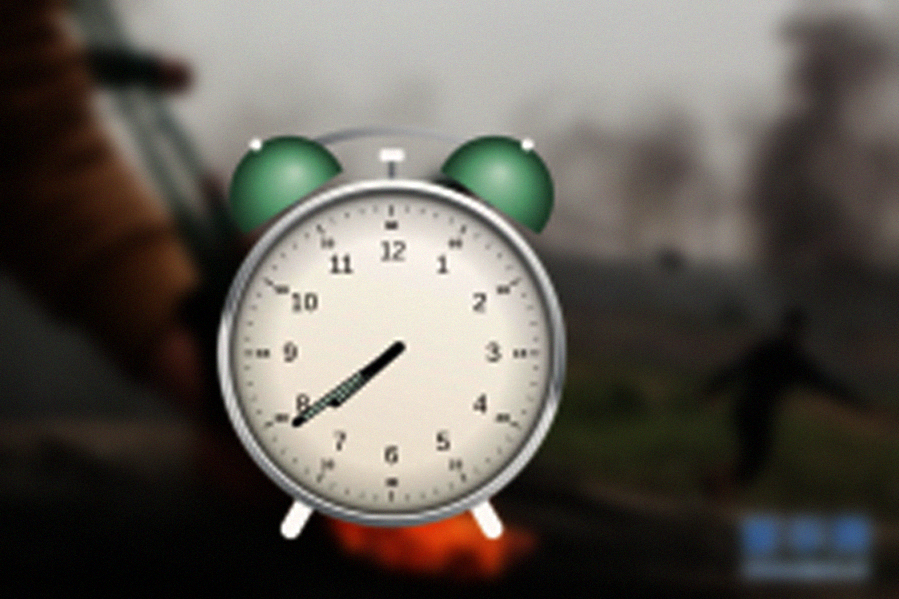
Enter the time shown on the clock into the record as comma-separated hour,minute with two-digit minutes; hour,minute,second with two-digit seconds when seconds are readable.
7,39
